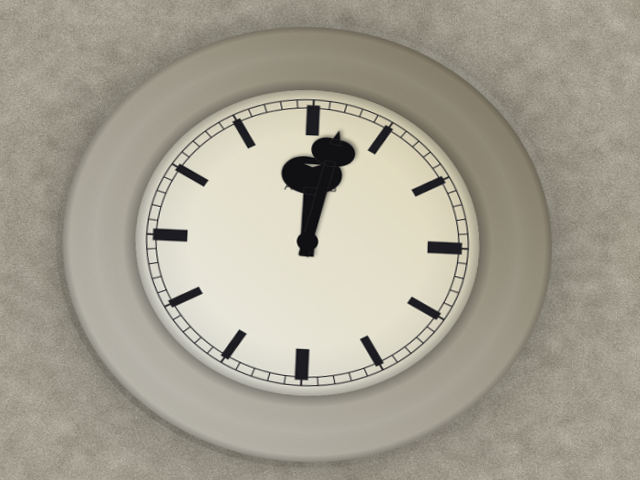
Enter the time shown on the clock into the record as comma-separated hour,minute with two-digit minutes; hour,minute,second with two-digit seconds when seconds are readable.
12,02
